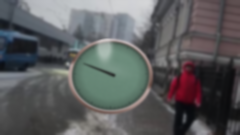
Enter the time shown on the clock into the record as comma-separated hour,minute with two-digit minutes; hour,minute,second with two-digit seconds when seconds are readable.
9,49
